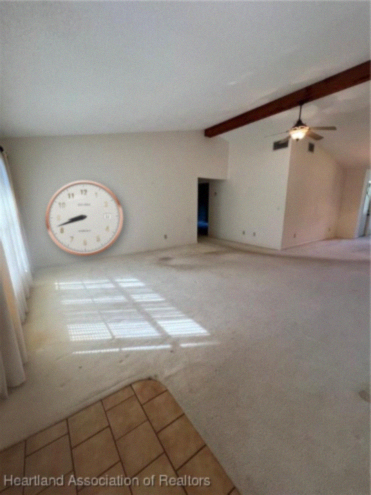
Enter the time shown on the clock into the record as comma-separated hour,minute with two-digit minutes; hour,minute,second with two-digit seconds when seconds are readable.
8,42
